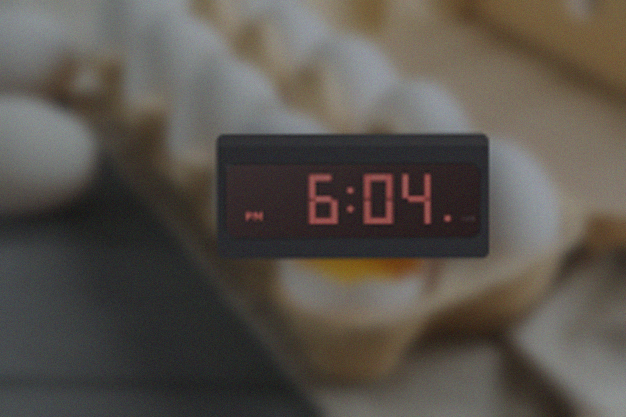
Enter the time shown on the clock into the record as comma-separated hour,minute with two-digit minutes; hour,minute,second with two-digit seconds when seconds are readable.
6,04
